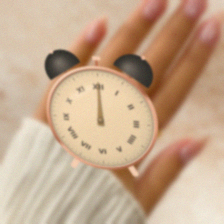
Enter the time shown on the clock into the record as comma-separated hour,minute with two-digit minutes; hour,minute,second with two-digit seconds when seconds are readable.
12,00
